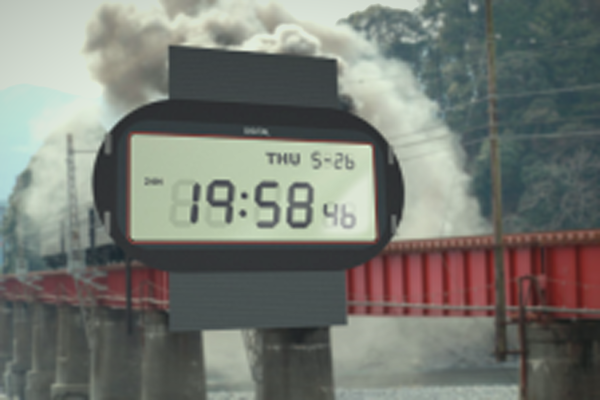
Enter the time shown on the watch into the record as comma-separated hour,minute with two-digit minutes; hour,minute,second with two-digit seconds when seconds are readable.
19,58,46
